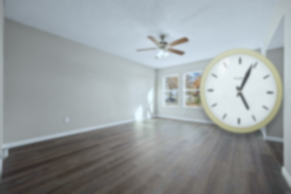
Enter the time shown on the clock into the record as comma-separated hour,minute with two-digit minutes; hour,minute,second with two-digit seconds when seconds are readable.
5,04
